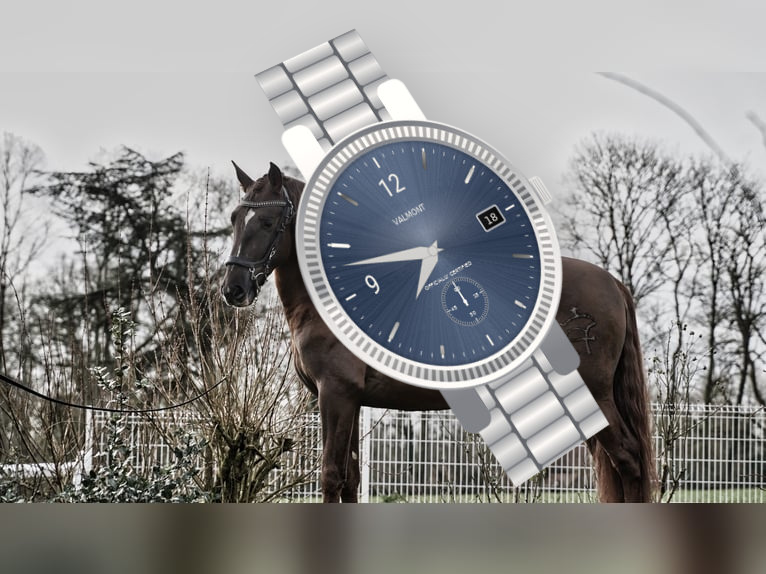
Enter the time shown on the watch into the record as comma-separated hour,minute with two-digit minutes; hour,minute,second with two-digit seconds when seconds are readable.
7,48
